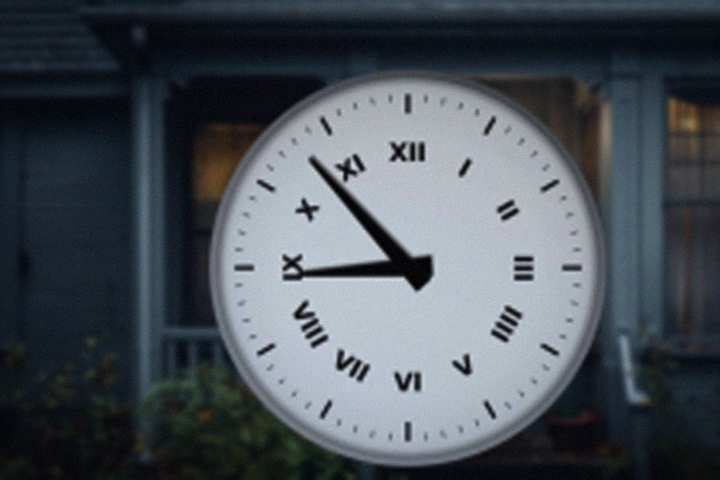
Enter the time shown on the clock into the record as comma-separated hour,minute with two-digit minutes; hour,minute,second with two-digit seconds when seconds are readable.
8,53
